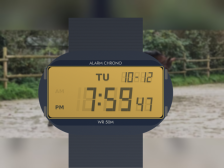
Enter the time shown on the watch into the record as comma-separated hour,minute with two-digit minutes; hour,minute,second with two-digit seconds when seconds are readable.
7,59,47
